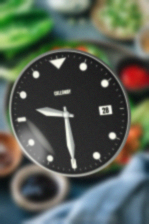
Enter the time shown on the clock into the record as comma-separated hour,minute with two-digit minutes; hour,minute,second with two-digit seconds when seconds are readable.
9,30
